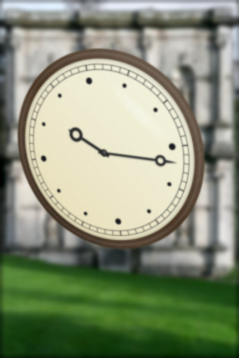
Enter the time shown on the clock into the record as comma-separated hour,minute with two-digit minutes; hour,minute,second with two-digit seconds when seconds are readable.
10,17
